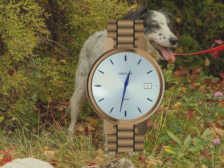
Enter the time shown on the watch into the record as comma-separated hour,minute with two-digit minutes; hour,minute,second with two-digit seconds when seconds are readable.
12,32
